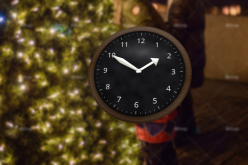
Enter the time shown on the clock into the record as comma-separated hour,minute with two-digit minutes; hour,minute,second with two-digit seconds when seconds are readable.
1,50
